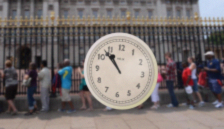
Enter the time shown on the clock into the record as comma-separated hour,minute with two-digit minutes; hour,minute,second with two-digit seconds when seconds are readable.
10,53
